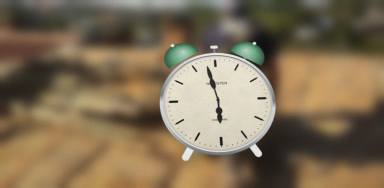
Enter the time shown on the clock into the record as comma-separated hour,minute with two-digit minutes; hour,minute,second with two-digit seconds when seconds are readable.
5,58
